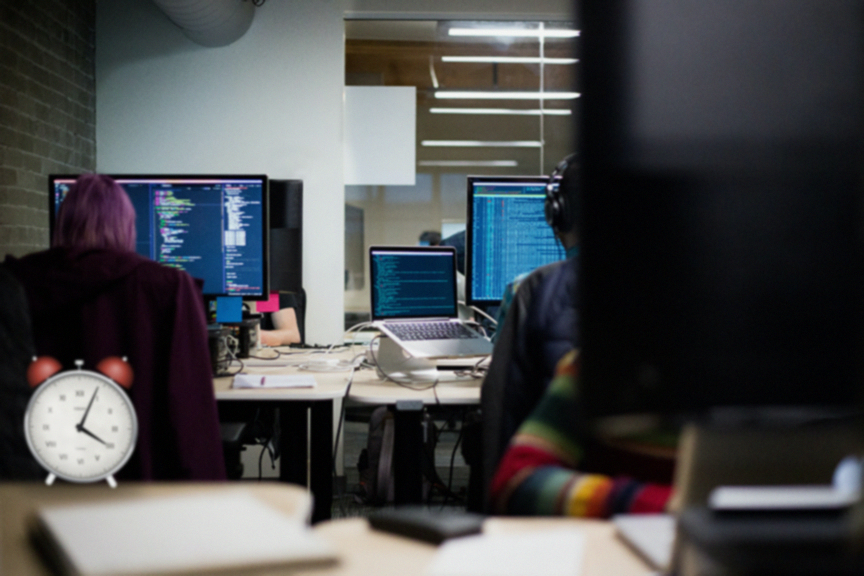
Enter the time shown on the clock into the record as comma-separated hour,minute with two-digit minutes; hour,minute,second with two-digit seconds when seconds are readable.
4,04
